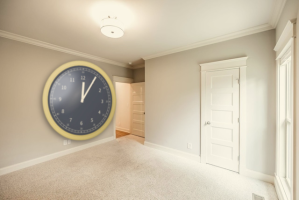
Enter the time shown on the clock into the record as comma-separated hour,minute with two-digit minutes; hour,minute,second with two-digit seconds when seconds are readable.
12,05
